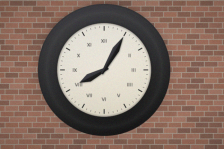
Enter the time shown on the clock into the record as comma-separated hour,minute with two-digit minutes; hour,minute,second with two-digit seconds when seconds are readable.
8,05
